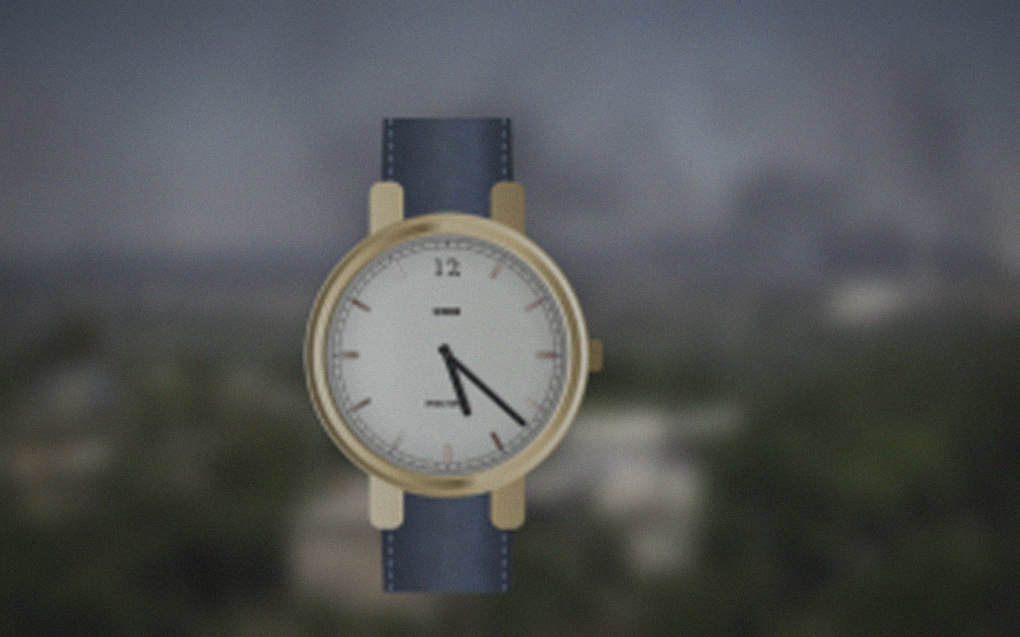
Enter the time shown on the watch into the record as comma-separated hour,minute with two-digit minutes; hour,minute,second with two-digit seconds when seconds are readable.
5,22
